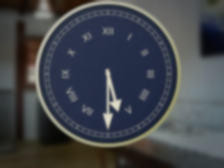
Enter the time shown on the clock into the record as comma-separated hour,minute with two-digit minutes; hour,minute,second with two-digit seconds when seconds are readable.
5,30
